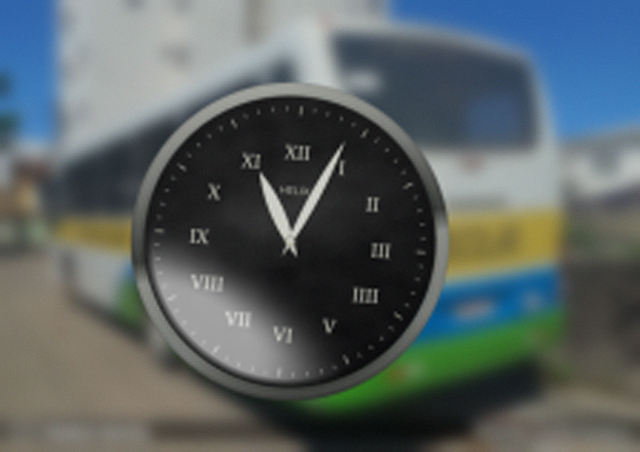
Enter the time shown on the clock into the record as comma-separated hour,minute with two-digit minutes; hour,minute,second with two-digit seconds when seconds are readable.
11,04
